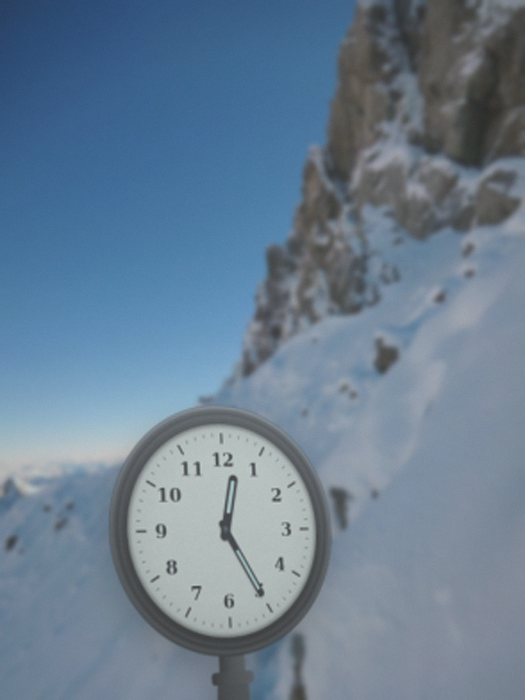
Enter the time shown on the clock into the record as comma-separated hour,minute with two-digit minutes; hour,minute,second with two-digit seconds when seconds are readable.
12,25
